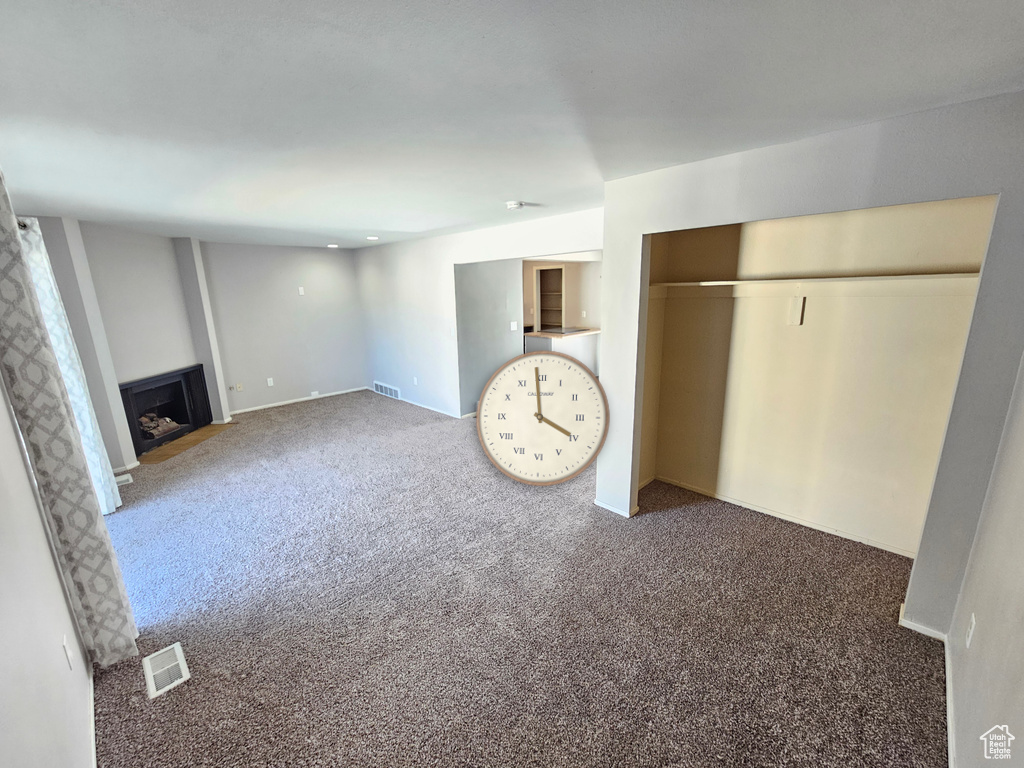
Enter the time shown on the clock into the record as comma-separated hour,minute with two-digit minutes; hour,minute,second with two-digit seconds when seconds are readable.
3,59
